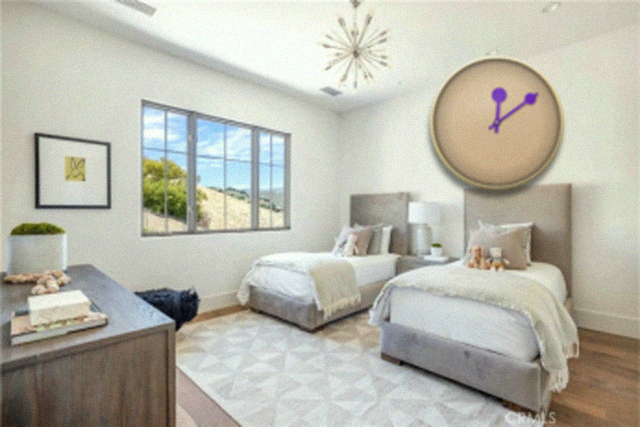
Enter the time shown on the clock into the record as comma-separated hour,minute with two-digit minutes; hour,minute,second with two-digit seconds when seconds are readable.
12,09
